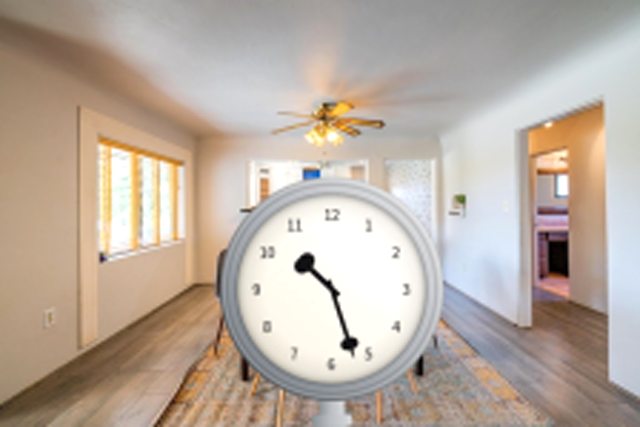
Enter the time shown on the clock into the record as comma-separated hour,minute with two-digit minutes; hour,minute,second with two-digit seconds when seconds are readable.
10,27
